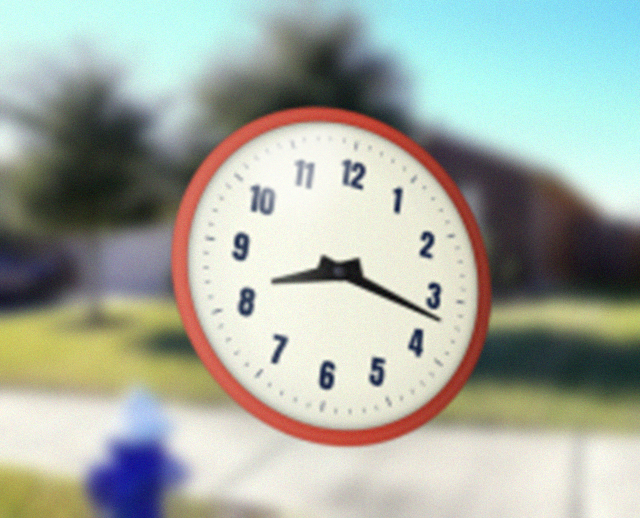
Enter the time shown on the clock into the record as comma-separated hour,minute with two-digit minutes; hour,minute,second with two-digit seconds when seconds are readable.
8,17
